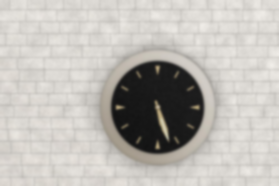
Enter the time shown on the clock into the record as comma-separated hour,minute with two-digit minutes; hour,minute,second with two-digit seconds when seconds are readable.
5,27
